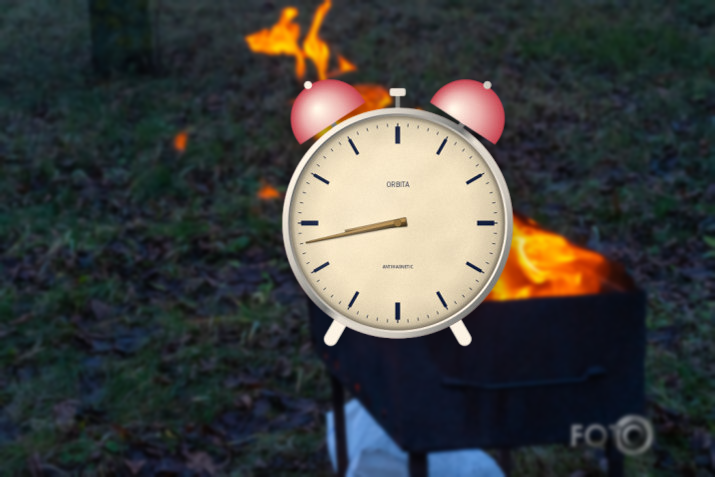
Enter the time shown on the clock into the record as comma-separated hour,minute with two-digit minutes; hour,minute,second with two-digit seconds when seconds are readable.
8,43
